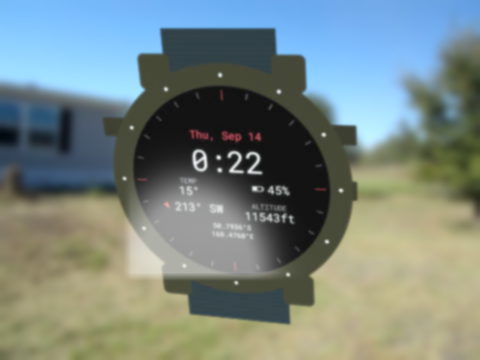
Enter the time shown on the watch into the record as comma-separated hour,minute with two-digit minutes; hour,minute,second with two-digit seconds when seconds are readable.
0,22
